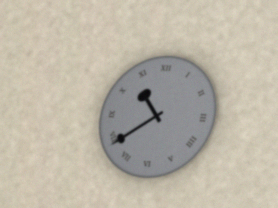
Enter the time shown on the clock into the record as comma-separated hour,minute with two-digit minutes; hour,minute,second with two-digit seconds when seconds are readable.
10,39
